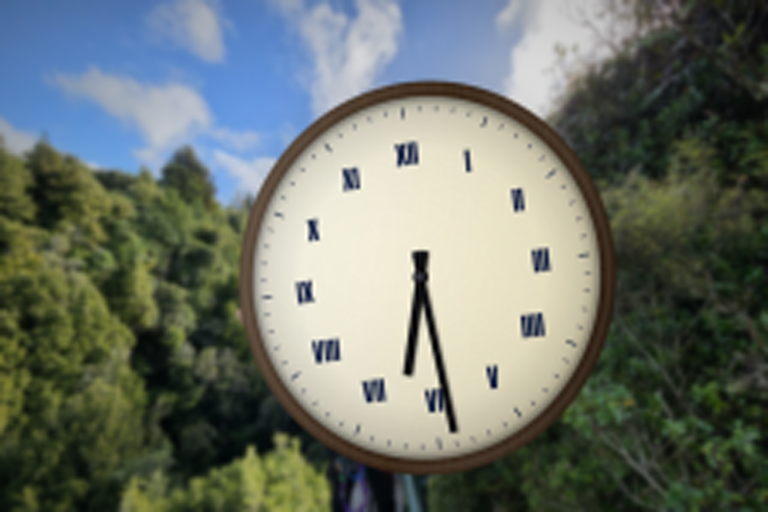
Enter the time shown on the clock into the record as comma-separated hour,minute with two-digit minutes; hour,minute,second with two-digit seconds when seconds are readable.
6,29
